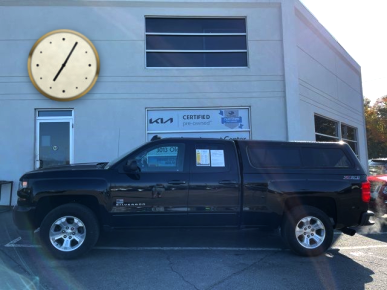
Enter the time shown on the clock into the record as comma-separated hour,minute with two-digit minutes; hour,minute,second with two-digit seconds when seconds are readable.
7,05
